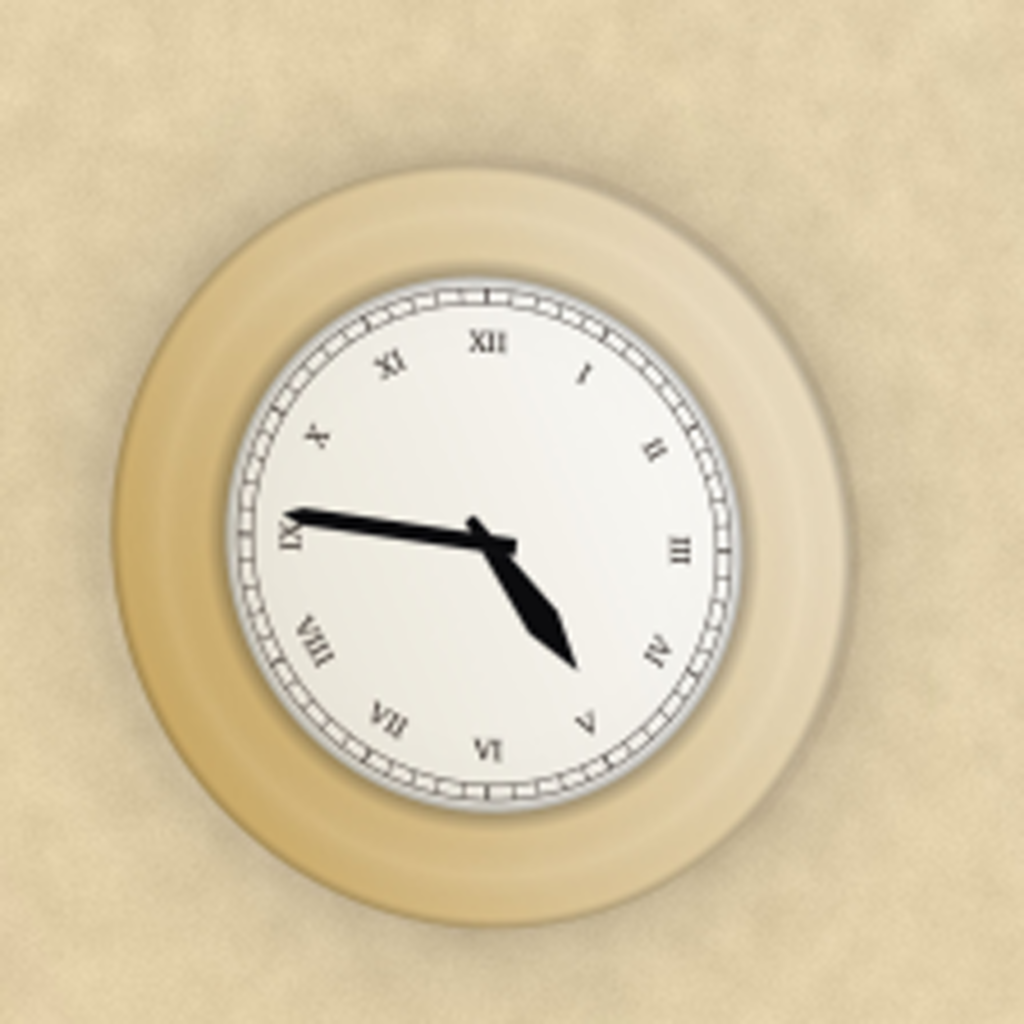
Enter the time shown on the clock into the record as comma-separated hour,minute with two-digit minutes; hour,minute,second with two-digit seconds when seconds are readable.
4,46
